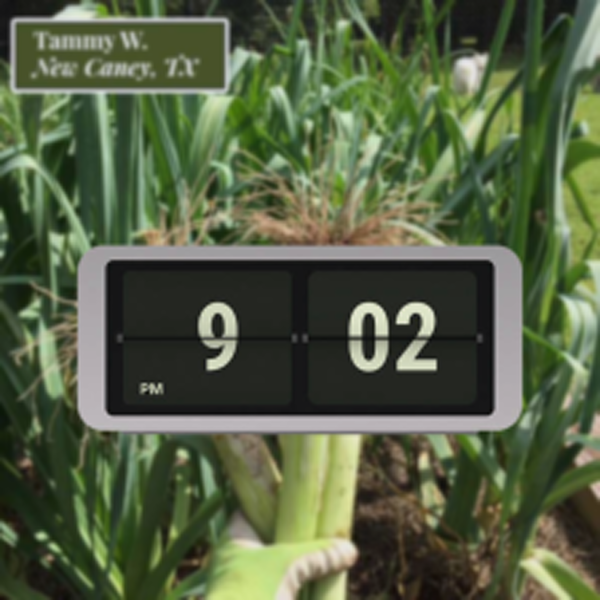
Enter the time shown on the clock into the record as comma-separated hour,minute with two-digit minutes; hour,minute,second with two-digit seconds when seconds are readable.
9,02
